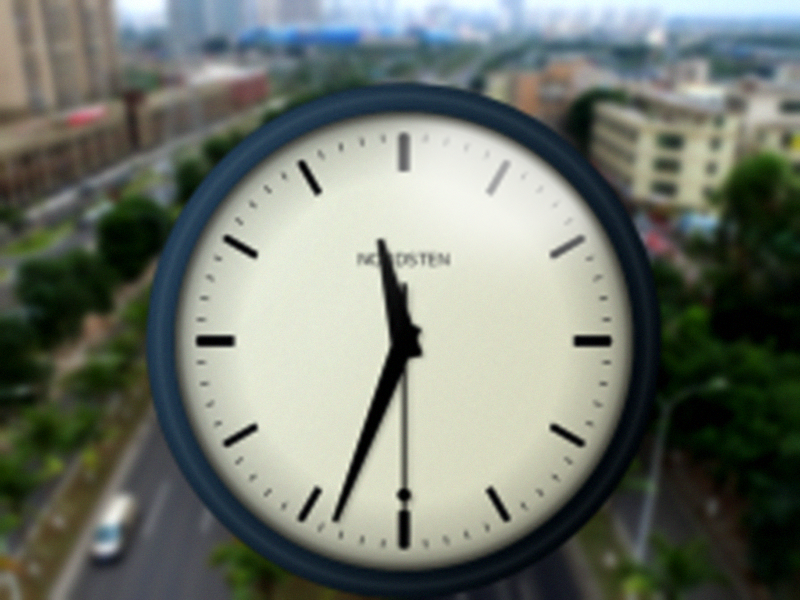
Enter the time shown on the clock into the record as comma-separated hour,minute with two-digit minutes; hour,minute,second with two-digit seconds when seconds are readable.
11,33,30
